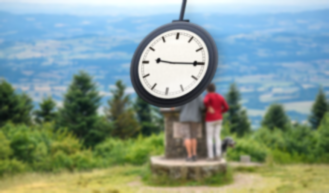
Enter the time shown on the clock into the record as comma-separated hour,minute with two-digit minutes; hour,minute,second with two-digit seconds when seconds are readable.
9,15
